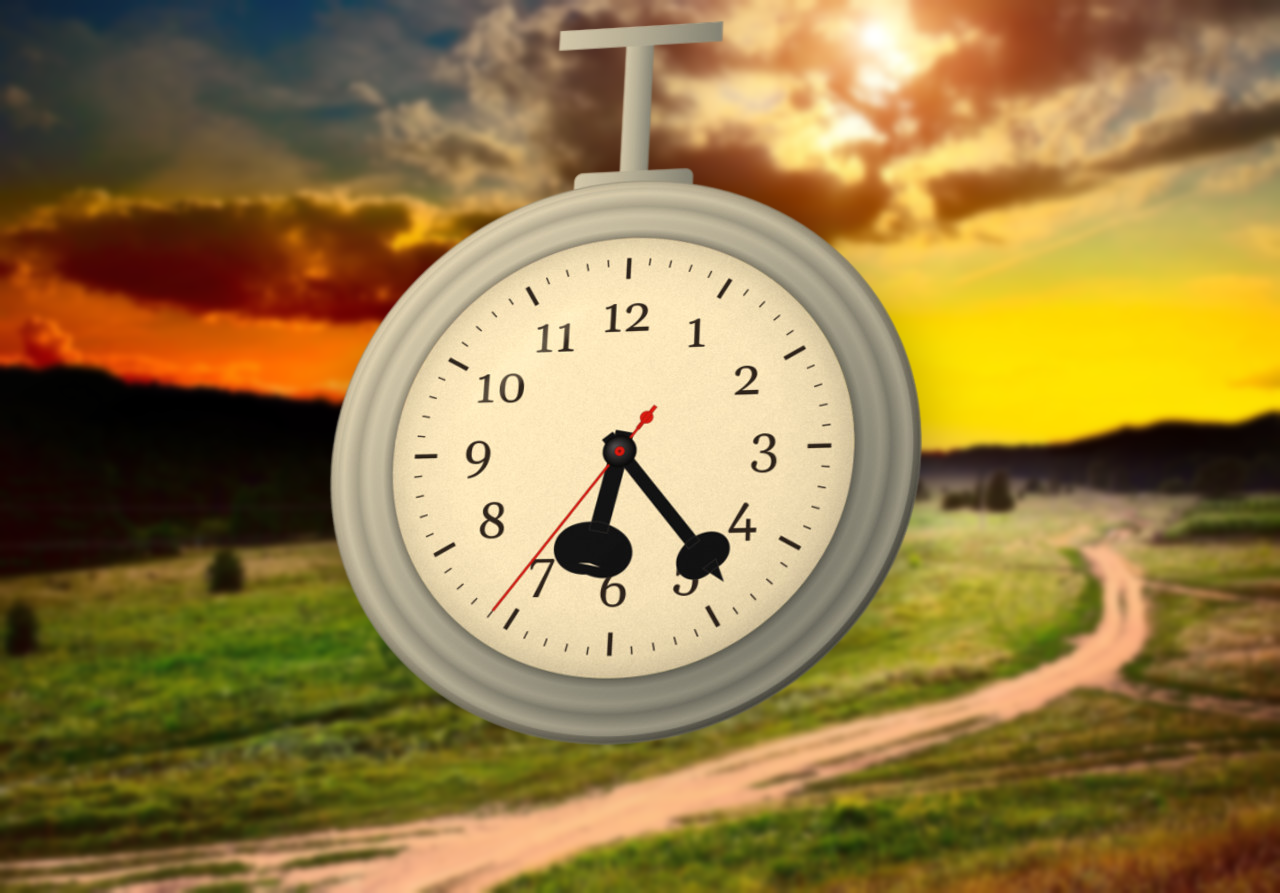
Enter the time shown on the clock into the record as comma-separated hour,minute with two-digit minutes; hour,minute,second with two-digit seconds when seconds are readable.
6,23,36
